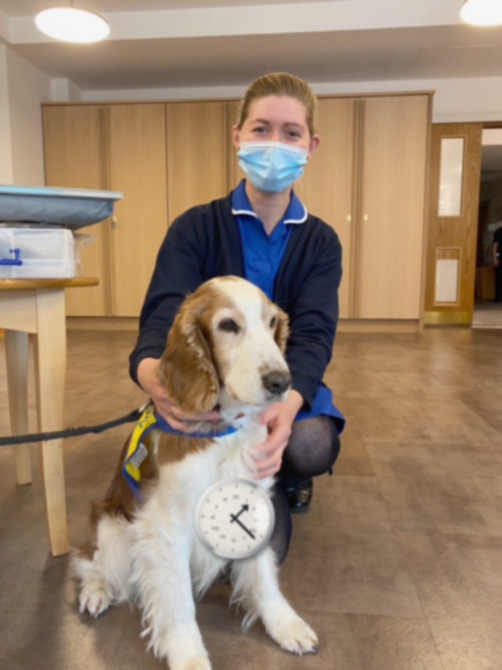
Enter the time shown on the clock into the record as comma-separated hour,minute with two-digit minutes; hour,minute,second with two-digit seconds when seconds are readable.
1,22
